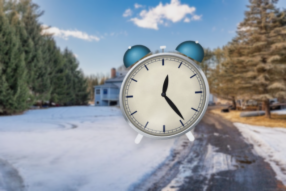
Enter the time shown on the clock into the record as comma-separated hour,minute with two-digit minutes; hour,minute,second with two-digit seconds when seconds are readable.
12,24
